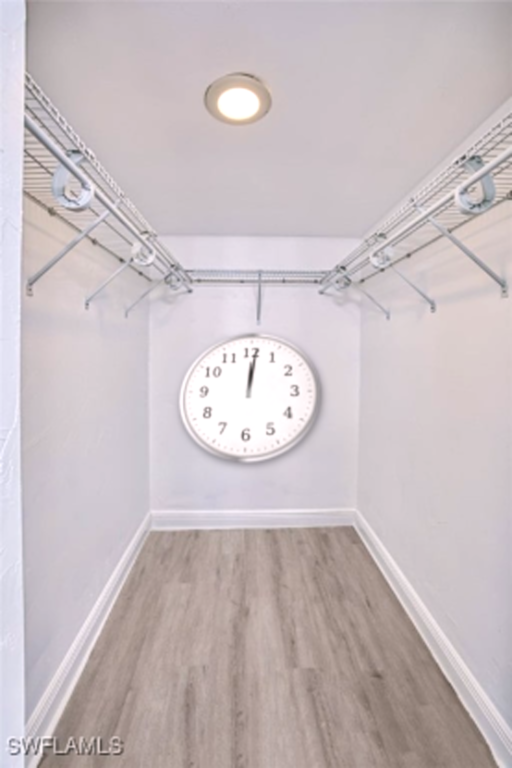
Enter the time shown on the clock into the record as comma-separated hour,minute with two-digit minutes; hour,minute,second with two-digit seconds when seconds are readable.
12,01
